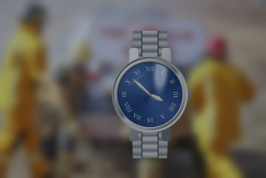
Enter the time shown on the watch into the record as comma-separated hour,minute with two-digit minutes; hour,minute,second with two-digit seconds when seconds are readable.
3,52
